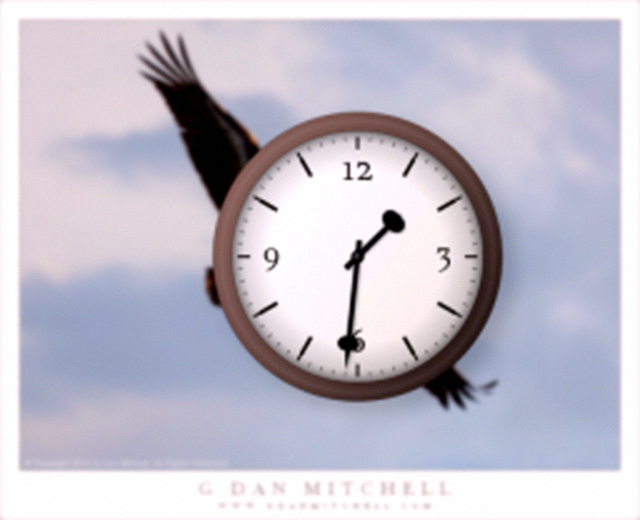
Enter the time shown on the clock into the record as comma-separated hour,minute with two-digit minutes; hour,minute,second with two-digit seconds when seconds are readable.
1,31
